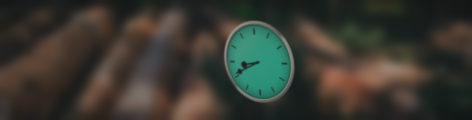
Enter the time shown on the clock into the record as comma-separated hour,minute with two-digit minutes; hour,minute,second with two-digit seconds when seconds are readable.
8,41
